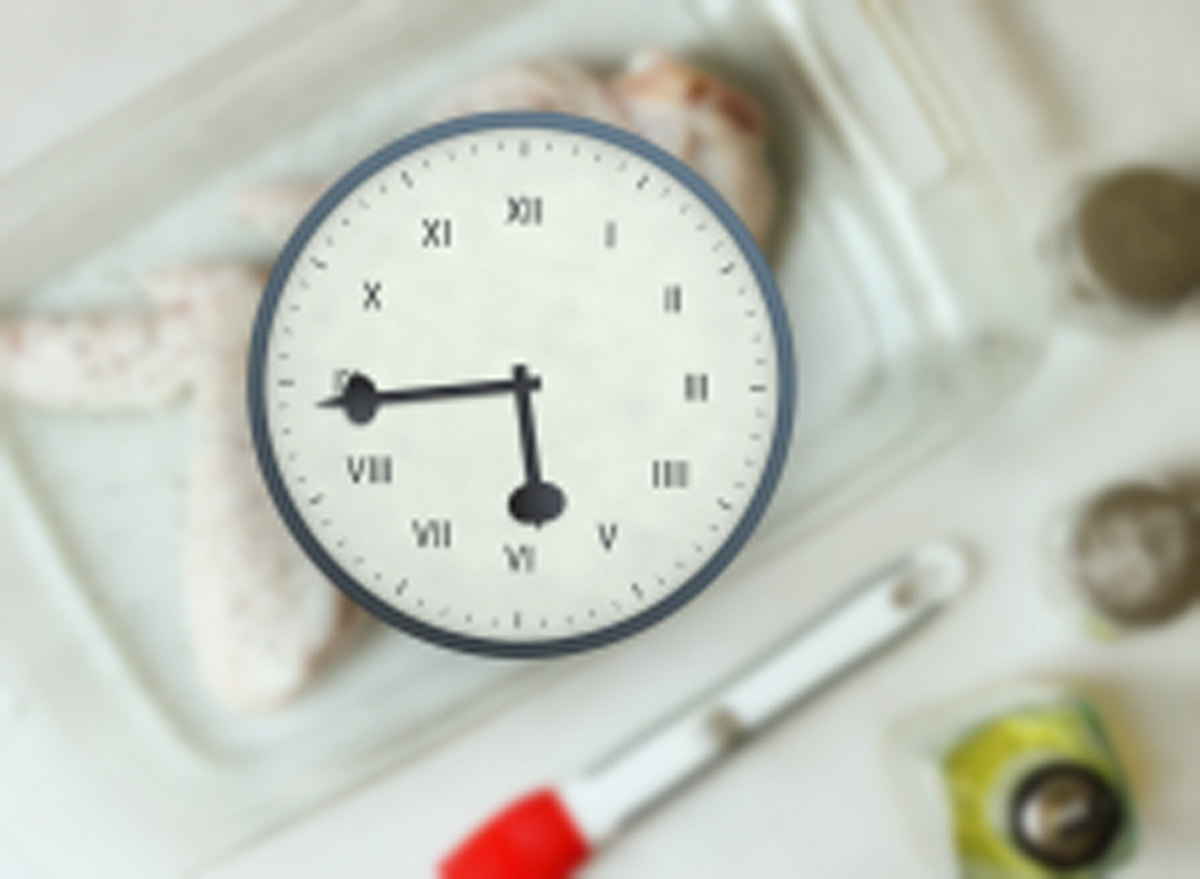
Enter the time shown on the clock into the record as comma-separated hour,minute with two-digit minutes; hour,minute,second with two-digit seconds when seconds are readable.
5,44
